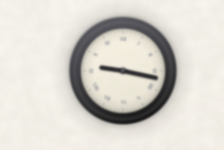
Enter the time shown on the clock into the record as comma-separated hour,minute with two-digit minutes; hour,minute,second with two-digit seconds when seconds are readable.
9,17
